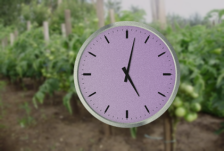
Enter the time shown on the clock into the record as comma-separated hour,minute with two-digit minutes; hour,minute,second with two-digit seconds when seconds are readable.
5,02
